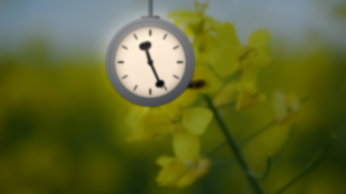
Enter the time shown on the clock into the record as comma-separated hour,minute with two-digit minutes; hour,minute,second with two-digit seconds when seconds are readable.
11,26
